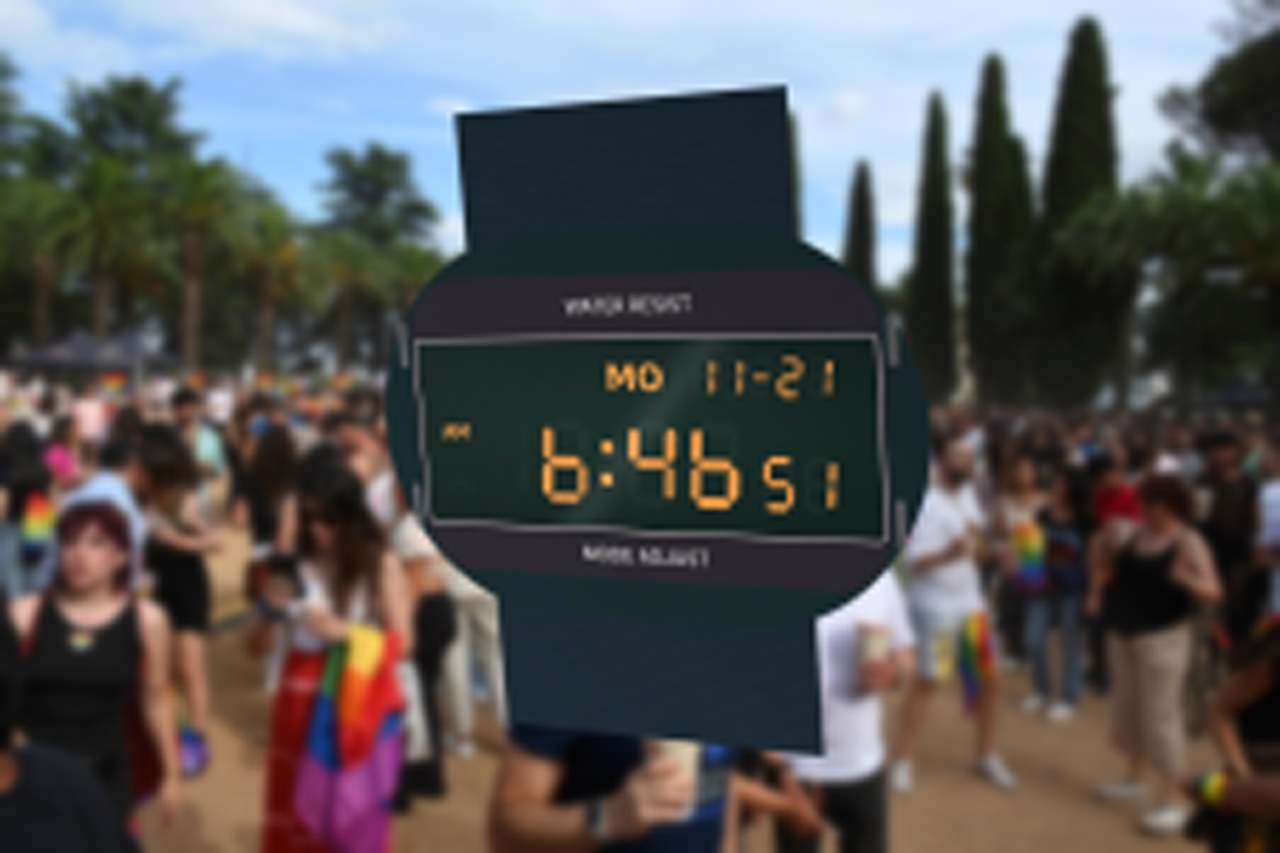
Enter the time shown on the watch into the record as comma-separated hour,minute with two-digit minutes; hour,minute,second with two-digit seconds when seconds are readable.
6,46,51
